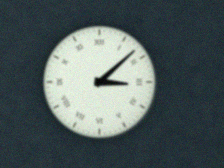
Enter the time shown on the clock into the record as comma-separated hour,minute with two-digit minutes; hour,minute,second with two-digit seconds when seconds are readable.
3,08
